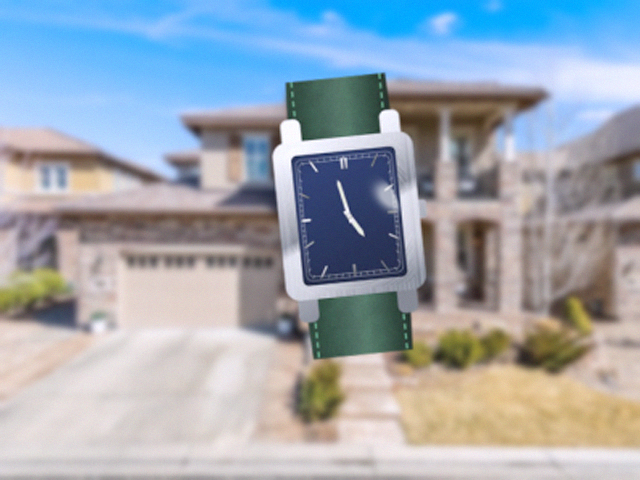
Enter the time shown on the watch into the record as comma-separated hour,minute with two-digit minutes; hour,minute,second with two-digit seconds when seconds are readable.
4,58
